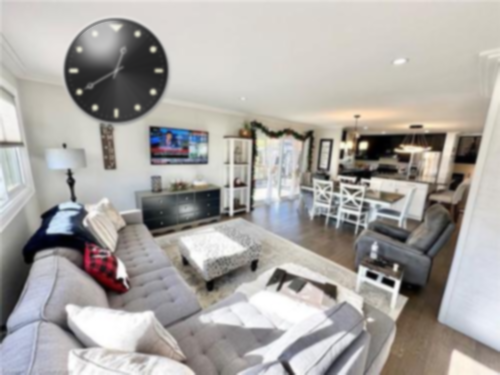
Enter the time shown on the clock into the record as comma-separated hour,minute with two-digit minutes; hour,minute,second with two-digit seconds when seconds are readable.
12,40
